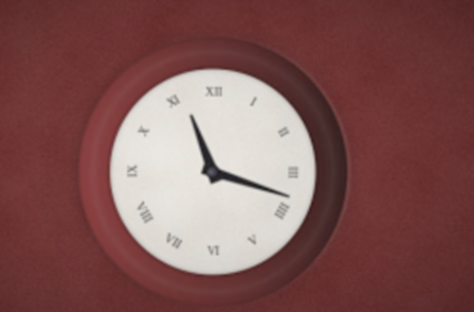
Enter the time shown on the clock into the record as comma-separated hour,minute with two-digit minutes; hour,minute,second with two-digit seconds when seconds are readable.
11,18
